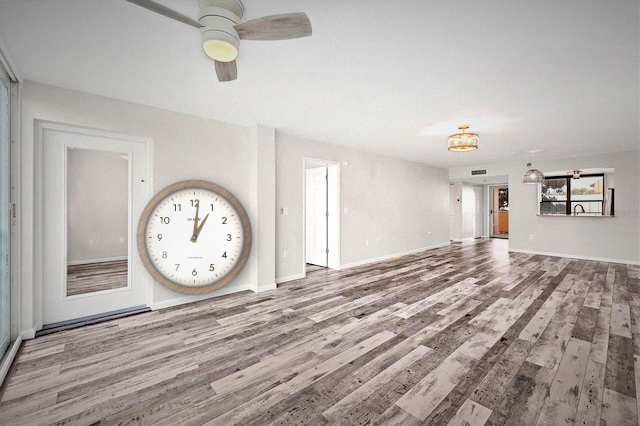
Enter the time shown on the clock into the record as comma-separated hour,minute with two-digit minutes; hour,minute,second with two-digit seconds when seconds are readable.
1,01
